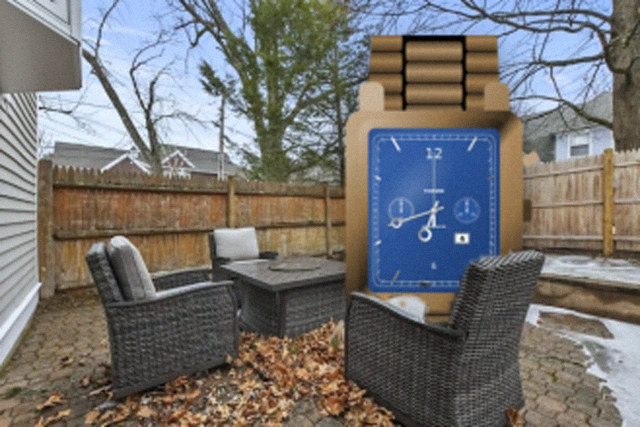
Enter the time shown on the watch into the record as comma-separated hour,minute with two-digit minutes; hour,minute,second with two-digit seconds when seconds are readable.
6,42
